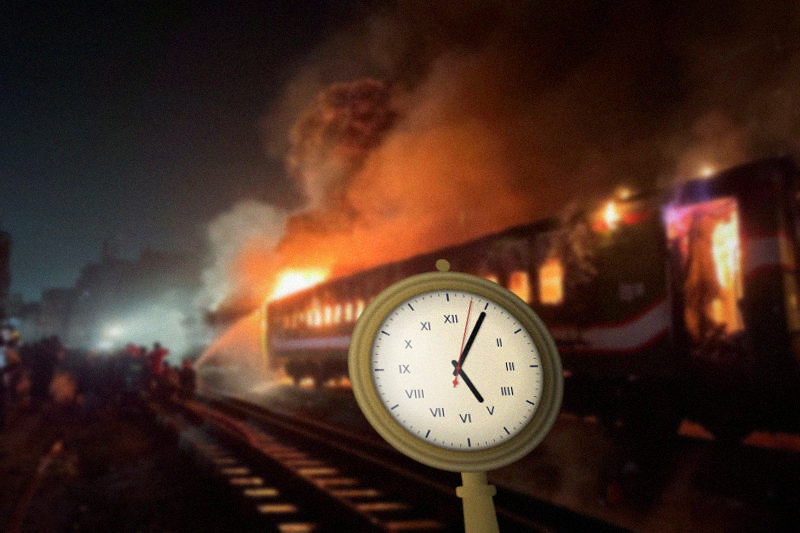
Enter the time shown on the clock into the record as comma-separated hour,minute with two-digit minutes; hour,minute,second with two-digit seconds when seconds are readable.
5,05,03
